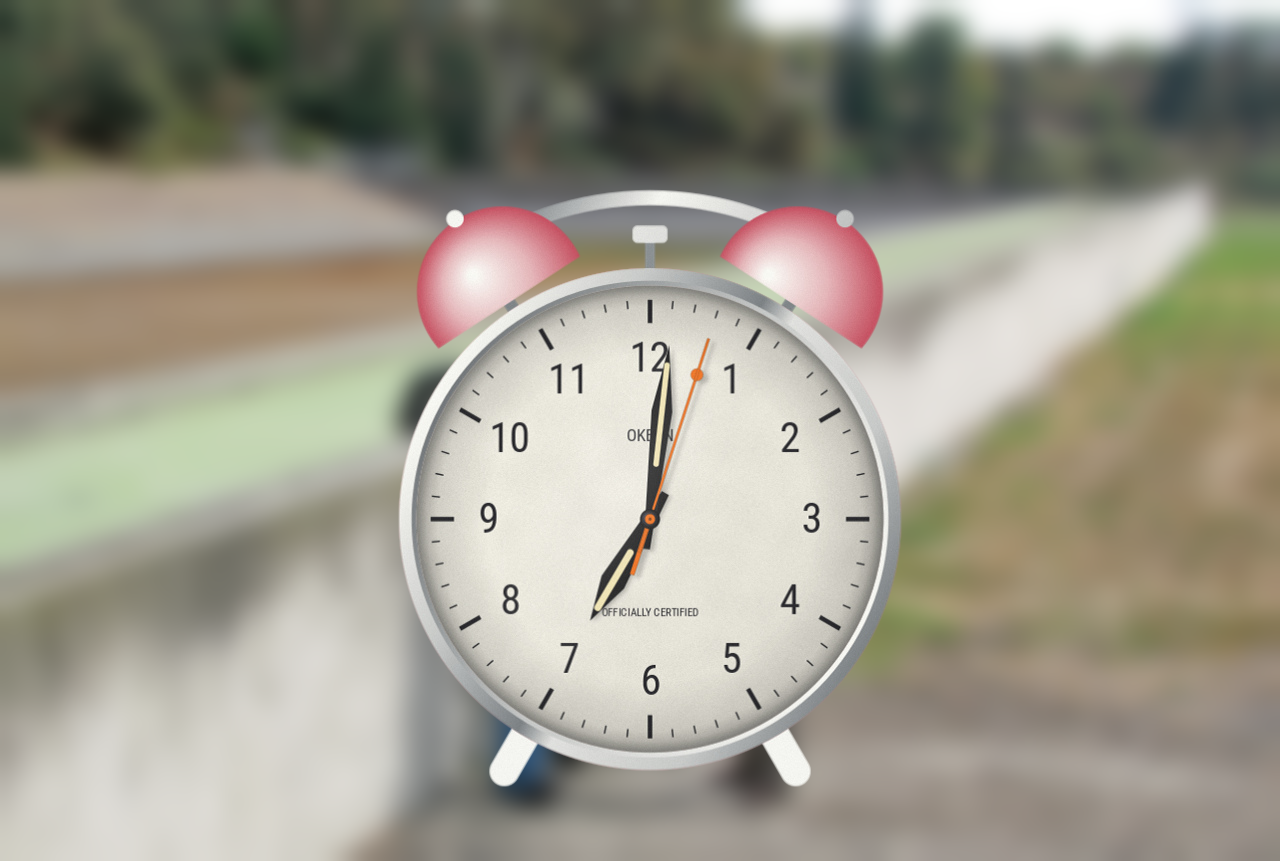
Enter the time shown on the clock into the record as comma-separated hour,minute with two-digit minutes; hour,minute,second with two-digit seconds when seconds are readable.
7,01,03
